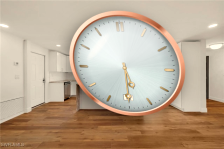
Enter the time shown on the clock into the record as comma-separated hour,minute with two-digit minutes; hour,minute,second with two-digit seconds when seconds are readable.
5,30
